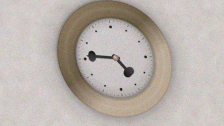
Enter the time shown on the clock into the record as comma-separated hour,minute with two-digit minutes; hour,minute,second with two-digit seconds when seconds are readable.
4,46
